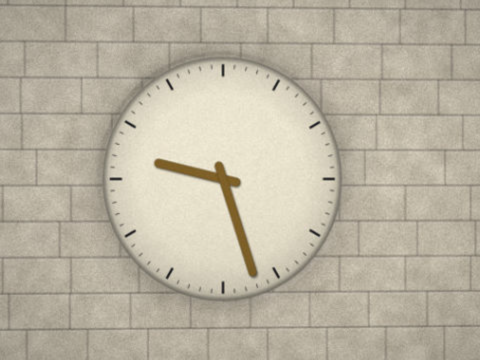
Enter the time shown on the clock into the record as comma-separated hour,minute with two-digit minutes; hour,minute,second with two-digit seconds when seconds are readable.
9,27
